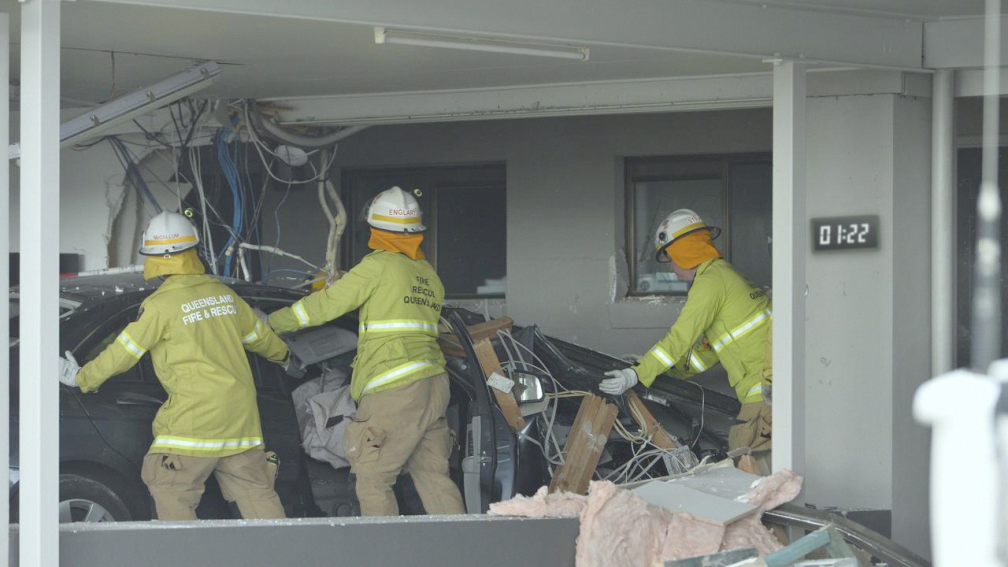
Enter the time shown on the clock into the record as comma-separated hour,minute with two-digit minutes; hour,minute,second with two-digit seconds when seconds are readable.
1,22
